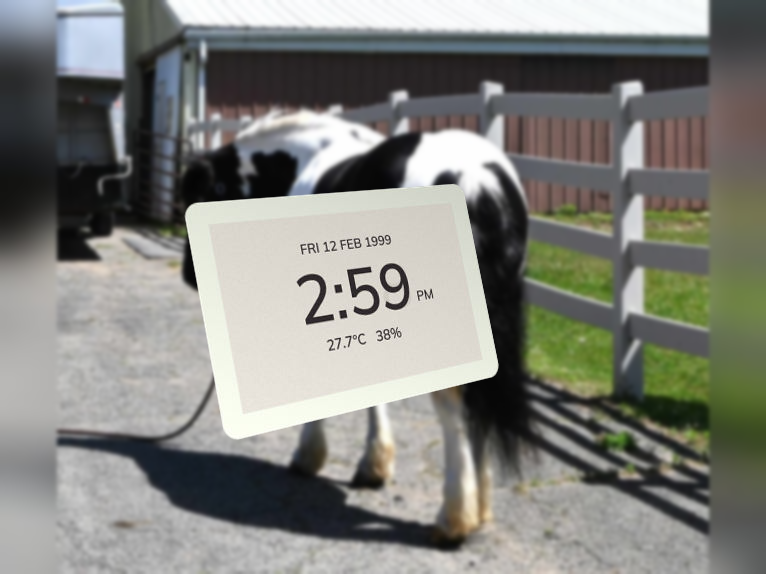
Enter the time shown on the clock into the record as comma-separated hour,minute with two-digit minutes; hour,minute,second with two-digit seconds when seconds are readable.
2,59
